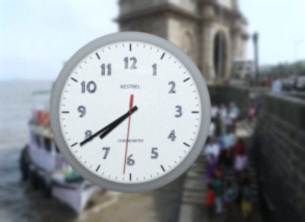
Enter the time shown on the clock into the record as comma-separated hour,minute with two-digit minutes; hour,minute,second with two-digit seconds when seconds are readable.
7,39,31
